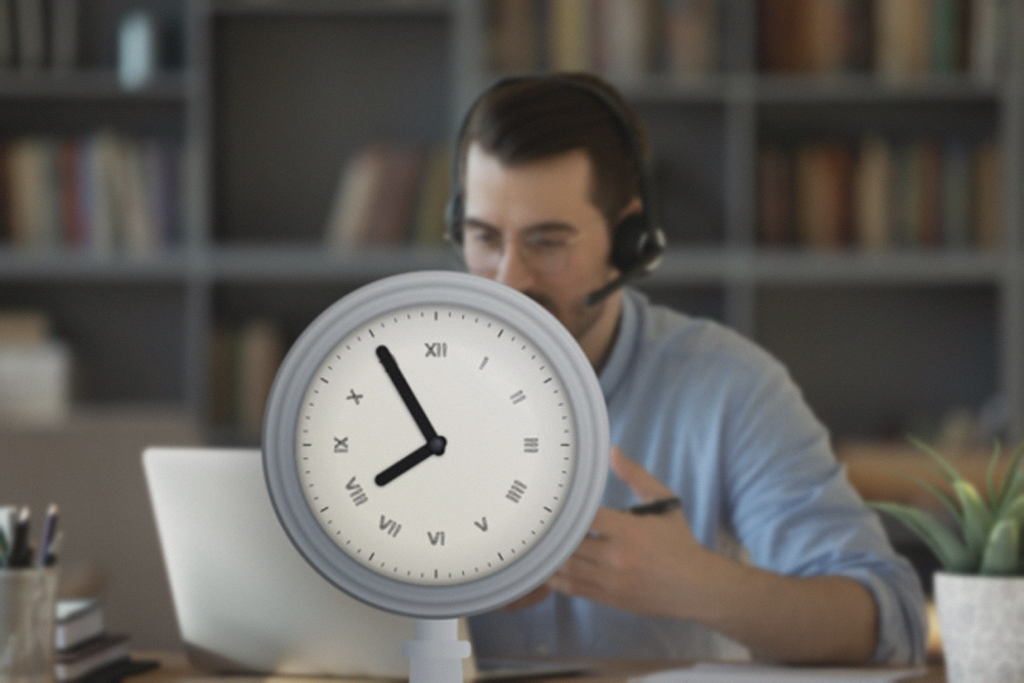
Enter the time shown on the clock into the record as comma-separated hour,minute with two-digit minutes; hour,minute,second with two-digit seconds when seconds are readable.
7,55
